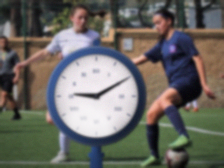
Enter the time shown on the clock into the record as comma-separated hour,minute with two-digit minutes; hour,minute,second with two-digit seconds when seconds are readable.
9,10
